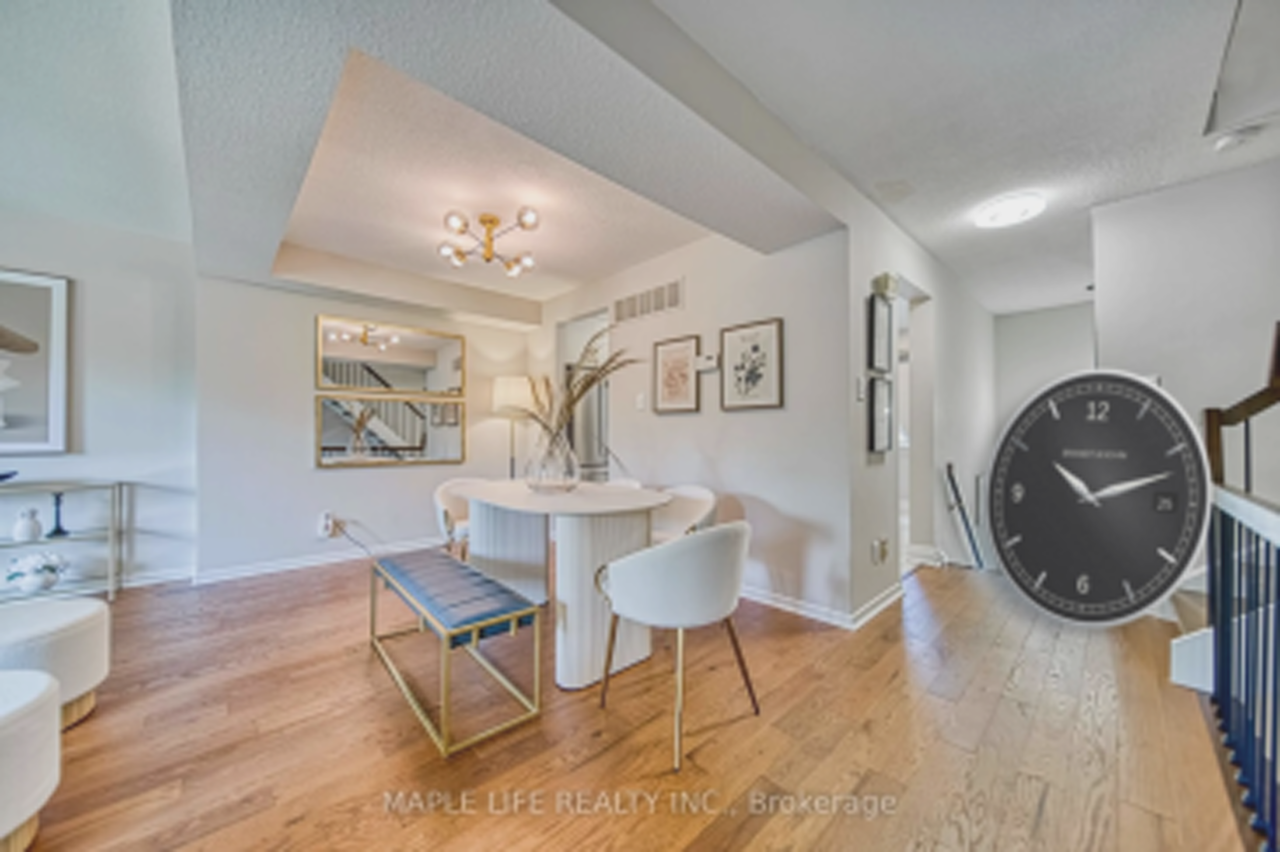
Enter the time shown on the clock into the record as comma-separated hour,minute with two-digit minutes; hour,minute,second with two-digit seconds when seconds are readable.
10,12
